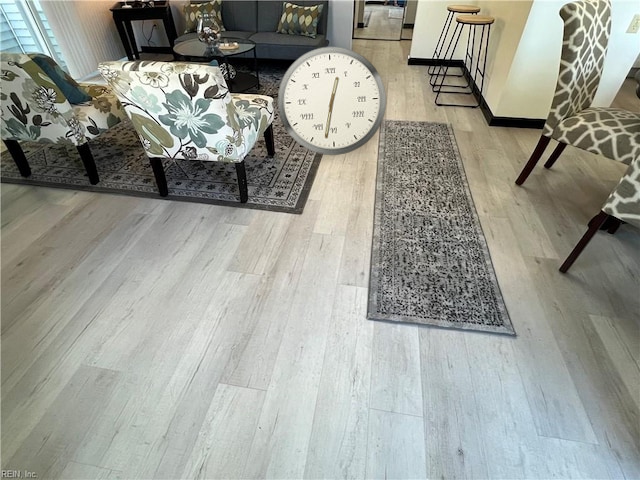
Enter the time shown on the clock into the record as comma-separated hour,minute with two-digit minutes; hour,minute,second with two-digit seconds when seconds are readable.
12,32
